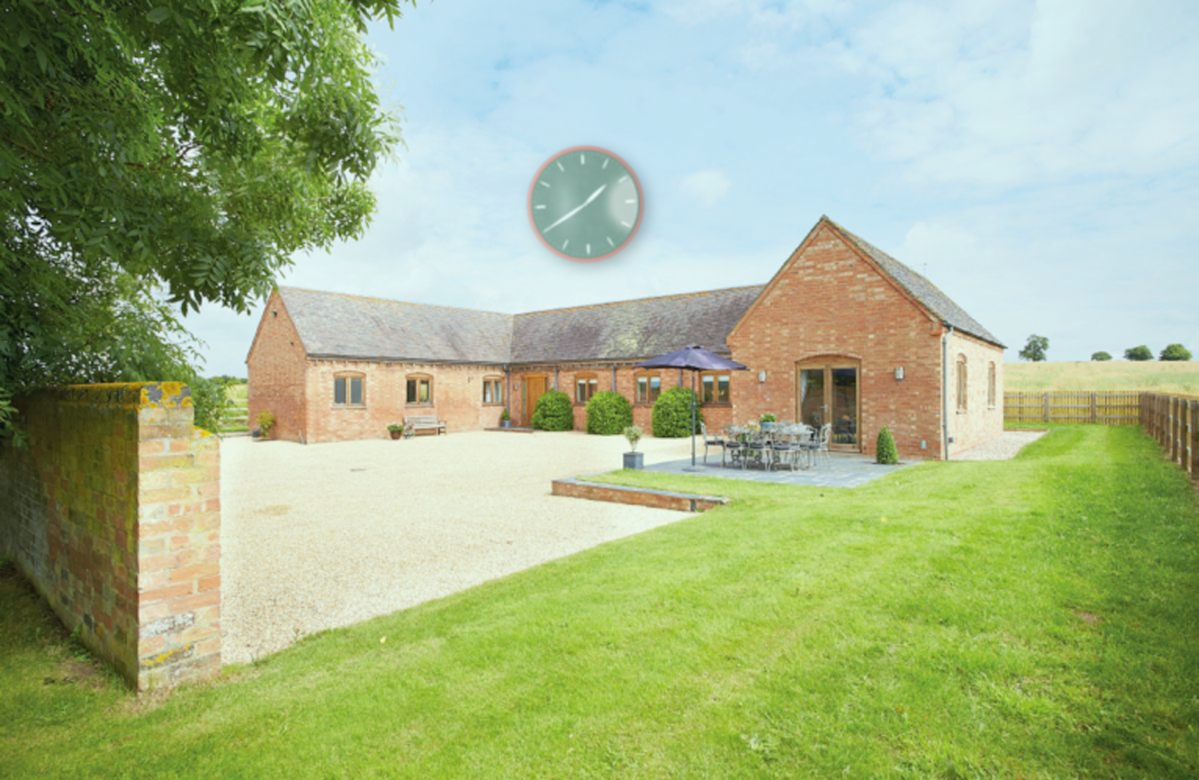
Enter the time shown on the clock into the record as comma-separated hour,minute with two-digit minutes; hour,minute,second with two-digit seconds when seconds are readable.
1,40
